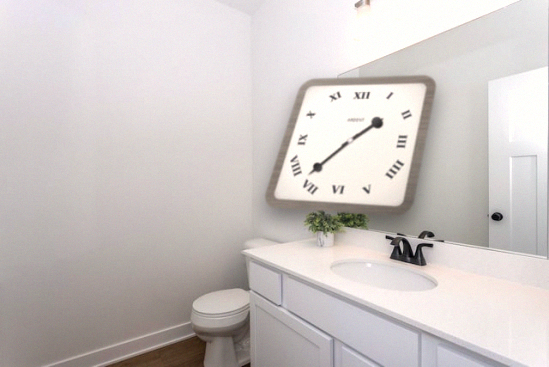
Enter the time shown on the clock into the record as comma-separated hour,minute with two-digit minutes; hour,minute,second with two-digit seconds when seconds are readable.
1,37
